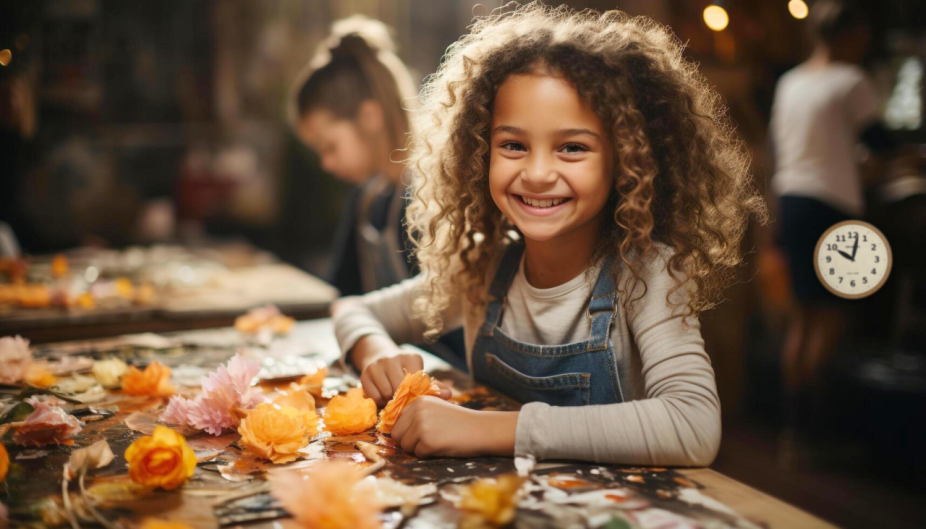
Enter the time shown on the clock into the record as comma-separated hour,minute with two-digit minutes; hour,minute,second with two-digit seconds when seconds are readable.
10,02
